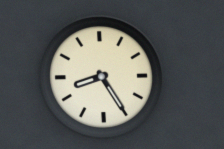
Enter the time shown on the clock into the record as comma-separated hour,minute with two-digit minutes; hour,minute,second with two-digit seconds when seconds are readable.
8,25
